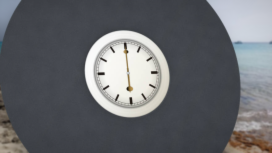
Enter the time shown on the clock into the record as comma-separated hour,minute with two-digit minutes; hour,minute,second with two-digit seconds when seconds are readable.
6,00
